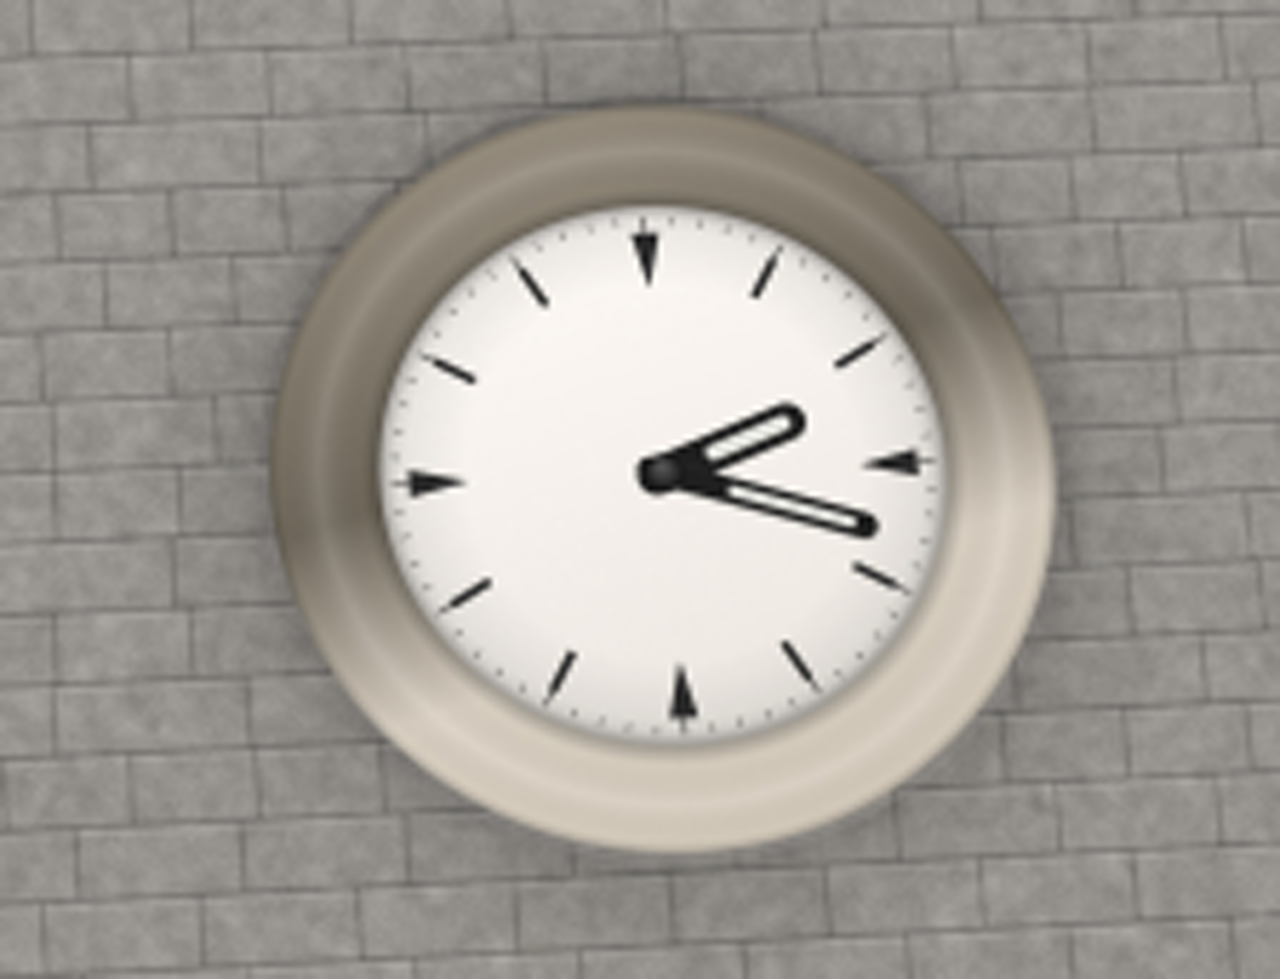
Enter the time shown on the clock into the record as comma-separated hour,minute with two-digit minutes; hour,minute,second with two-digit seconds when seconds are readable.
2,18
